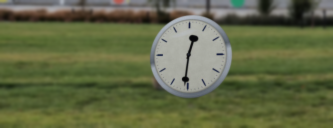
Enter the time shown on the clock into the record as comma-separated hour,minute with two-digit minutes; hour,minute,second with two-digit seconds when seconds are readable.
12,31
